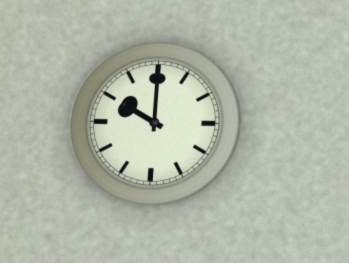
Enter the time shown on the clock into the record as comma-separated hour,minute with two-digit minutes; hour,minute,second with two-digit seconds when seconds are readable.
10,00
